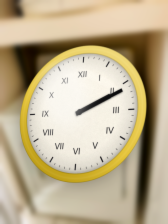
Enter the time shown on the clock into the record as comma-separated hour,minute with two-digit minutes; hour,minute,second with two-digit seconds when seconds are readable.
2,11
